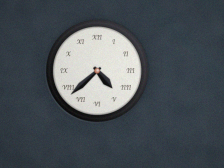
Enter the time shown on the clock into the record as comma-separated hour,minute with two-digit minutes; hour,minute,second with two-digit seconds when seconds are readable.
4,38
